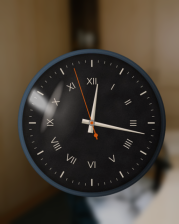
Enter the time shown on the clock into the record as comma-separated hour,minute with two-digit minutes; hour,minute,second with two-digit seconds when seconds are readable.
12,16,57
